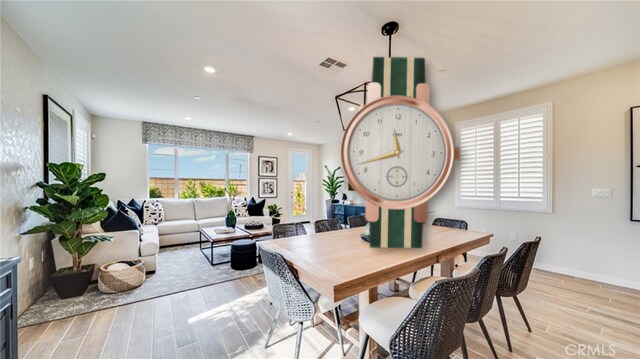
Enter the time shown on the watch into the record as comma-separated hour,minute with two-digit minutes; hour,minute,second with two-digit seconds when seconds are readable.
11,42
